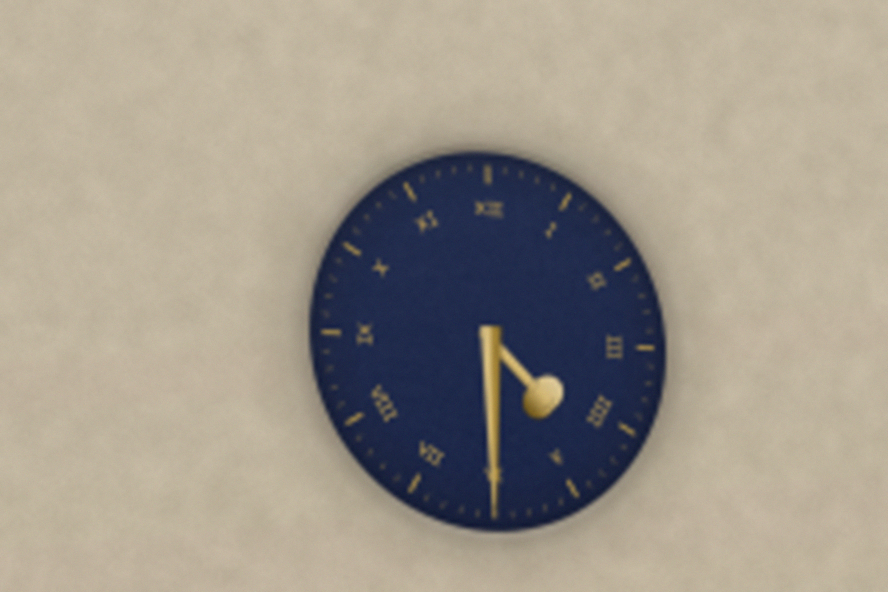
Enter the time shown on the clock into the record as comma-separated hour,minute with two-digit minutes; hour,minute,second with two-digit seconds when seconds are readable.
4,30
